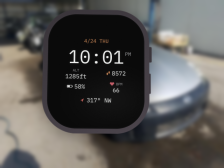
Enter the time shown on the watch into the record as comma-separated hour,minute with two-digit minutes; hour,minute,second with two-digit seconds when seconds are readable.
10,01
